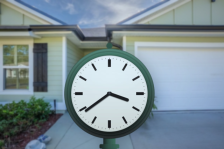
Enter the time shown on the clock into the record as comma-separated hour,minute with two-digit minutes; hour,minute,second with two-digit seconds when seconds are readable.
3,39
